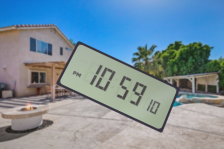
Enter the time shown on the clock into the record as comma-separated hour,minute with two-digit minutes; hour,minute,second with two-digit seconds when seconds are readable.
10,59,10
